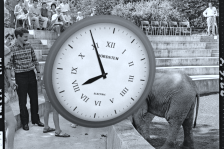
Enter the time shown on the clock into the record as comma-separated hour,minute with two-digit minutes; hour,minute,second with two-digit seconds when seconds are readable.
7,55
